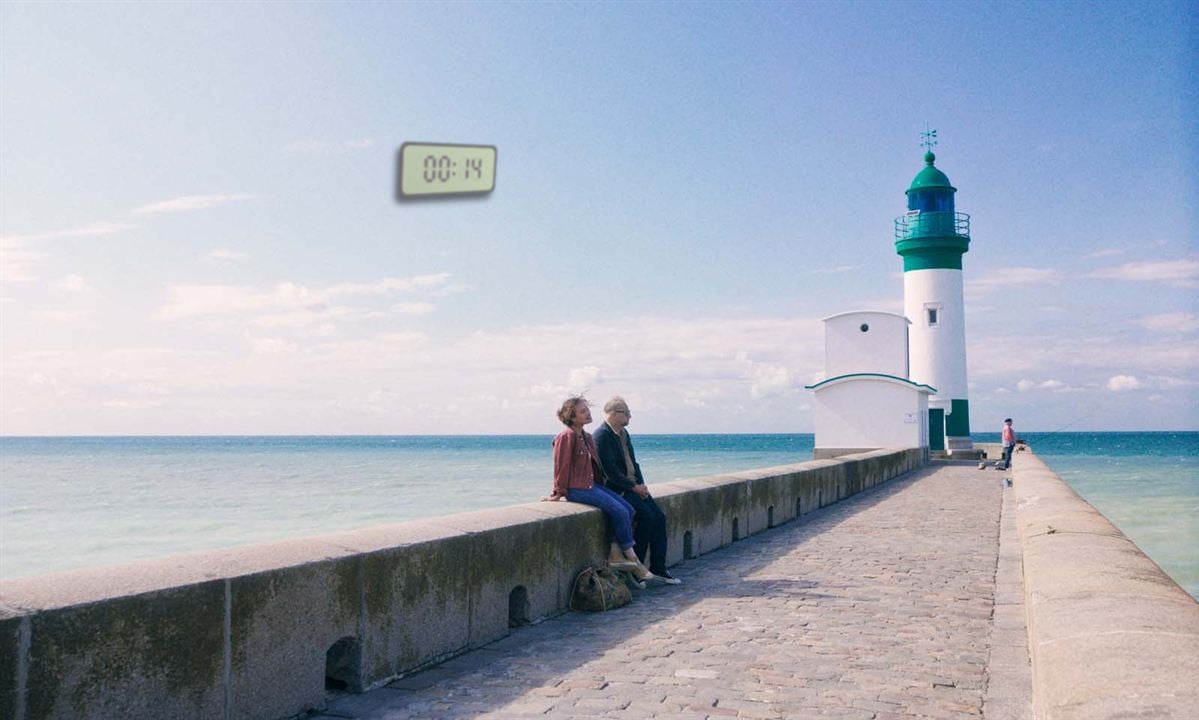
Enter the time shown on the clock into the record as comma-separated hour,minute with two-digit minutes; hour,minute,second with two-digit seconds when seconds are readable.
0,14
